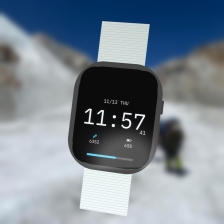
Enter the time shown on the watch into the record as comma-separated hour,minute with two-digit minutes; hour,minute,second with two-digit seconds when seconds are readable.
11,57
